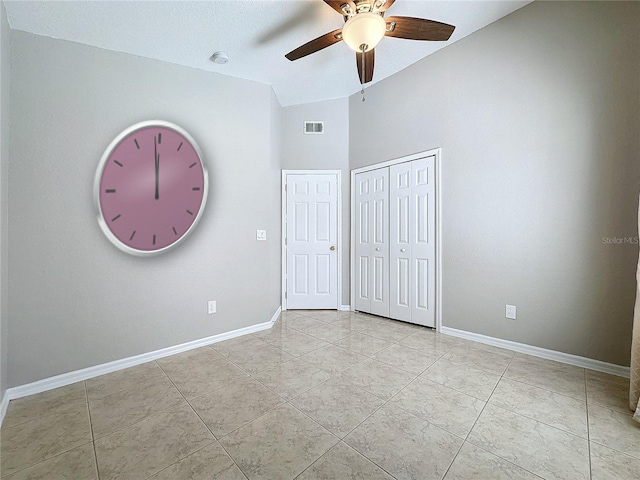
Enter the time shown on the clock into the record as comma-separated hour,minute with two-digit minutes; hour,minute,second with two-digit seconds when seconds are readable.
11,59
